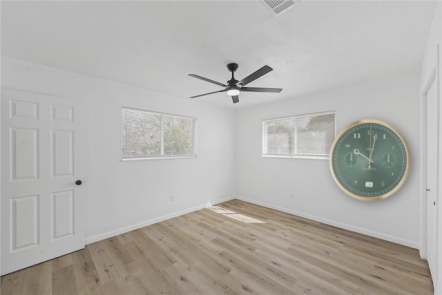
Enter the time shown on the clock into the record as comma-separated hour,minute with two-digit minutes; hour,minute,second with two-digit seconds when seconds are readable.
10,02
